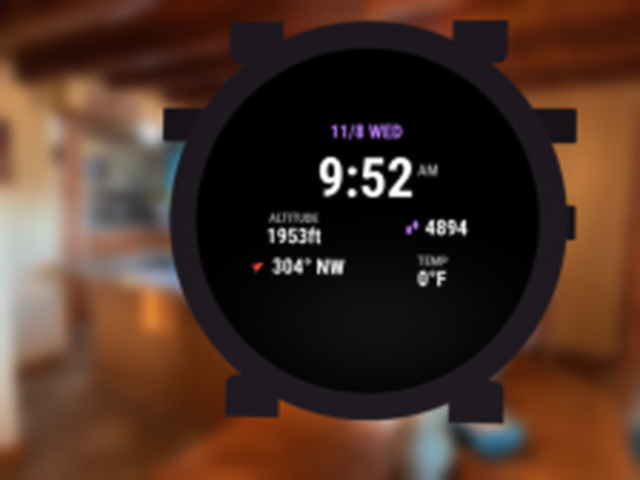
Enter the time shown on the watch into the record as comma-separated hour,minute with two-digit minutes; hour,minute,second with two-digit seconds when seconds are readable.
9,52
